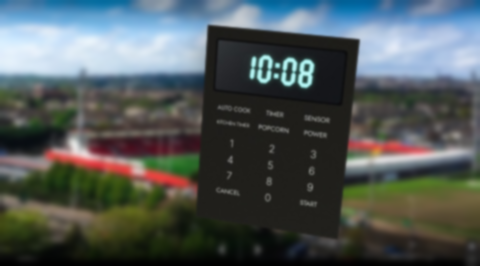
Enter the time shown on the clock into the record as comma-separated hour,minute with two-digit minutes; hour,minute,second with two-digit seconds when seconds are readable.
10,08
